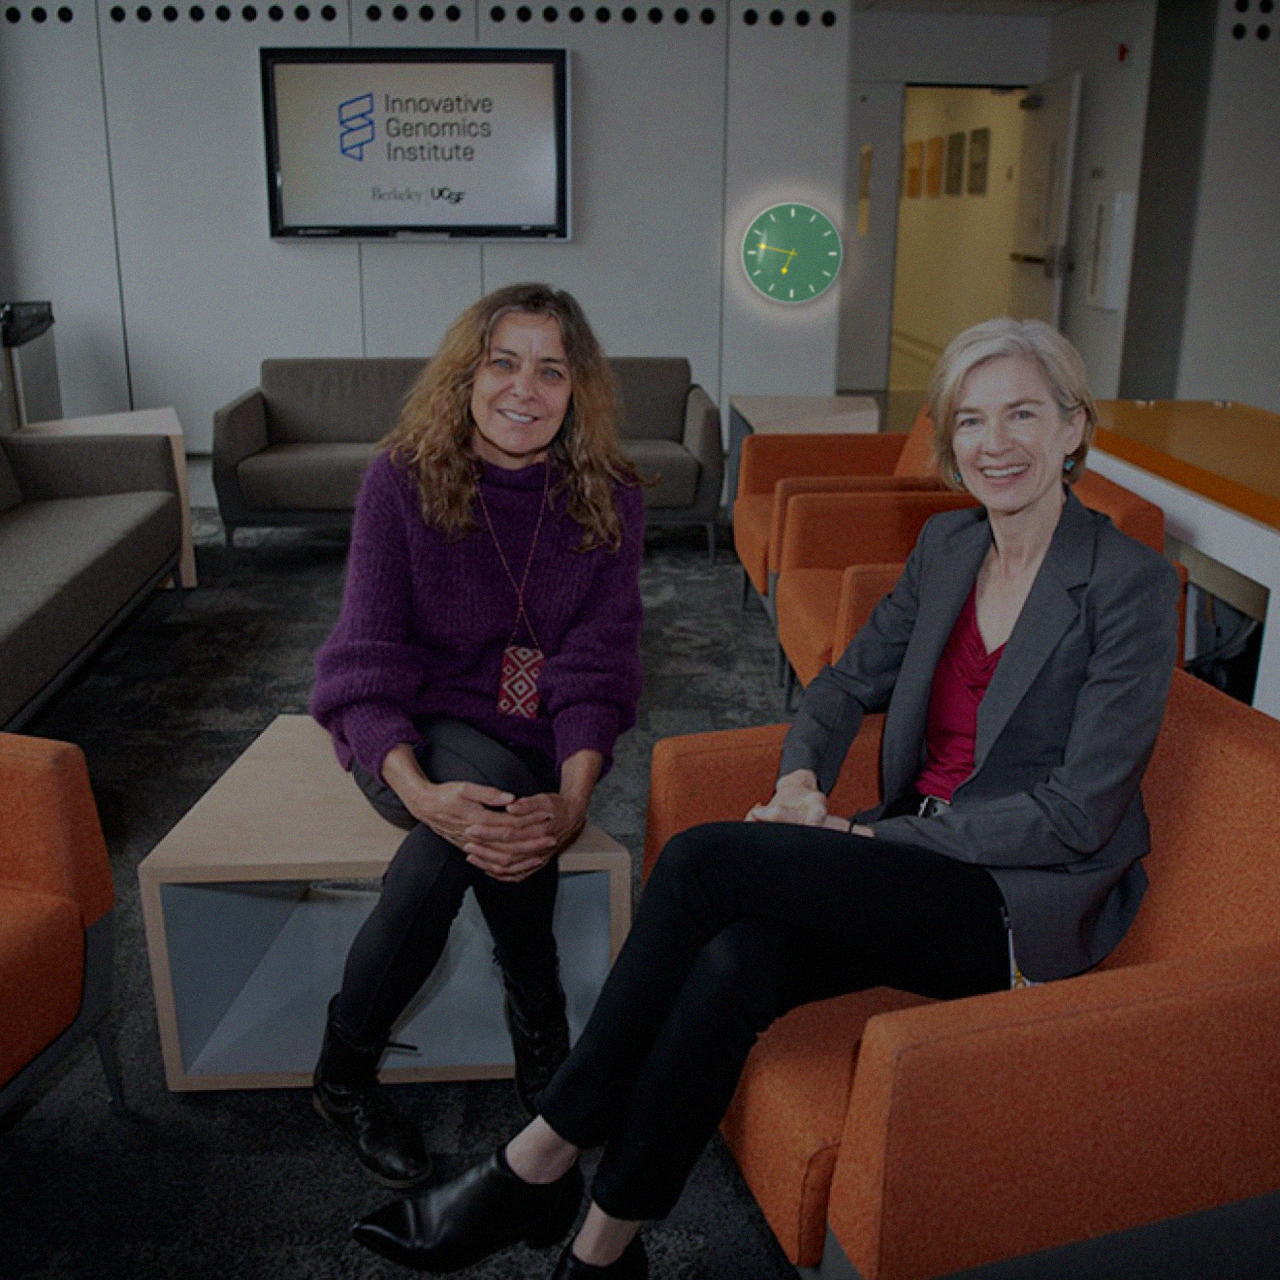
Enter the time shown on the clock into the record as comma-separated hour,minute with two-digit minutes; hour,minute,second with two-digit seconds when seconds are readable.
6,47
